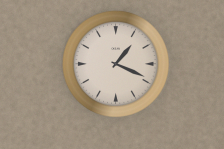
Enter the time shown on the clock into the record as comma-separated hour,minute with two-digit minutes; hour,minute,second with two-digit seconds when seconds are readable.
1,19
